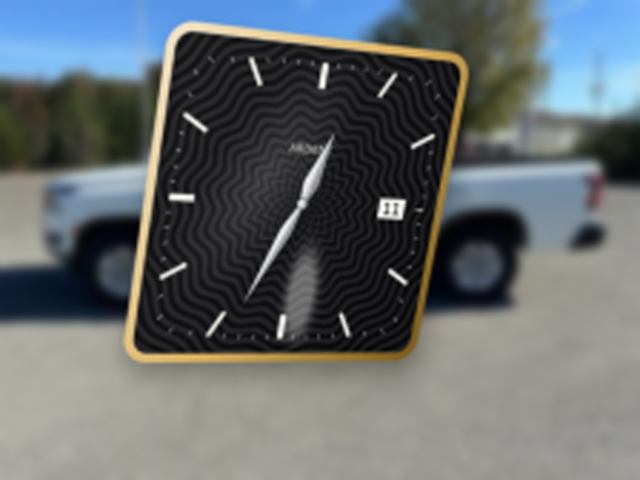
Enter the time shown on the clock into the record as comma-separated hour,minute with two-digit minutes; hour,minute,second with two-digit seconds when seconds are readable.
12,34
